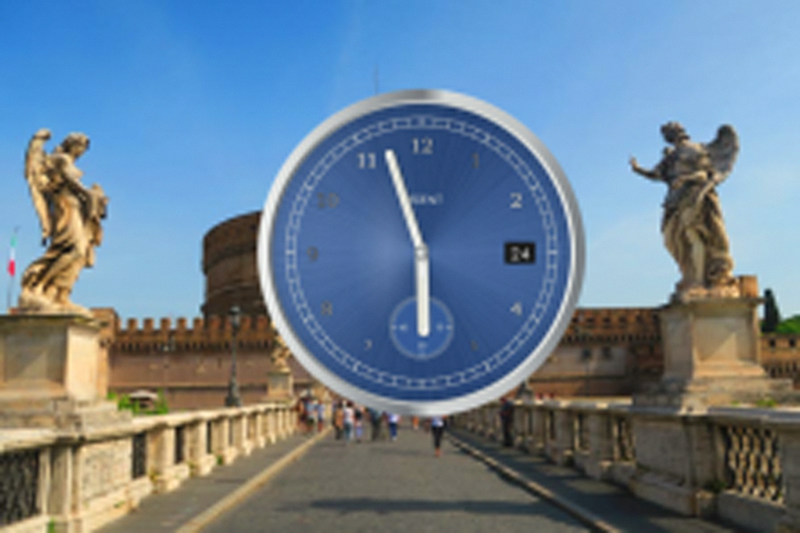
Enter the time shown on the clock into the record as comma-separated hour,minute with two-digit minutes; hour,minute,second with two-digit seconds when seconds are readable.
5,57
